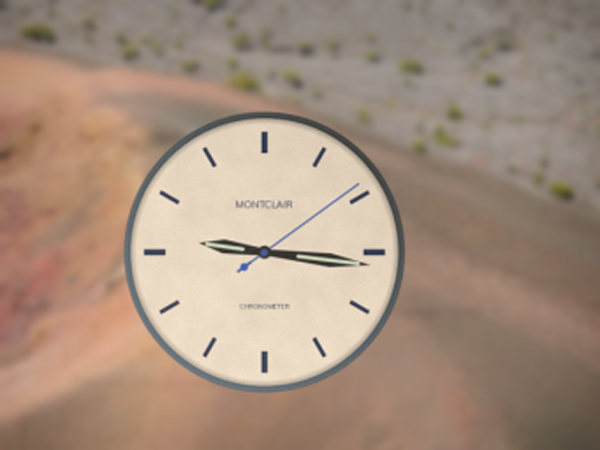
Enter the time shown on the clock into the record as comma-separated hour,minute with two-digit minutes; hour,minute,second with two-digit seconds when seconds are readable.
9,16,09
